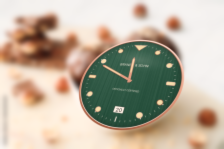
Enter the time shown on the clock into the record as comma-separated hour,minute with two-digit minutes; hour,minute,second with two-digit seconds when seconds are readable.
11,49
